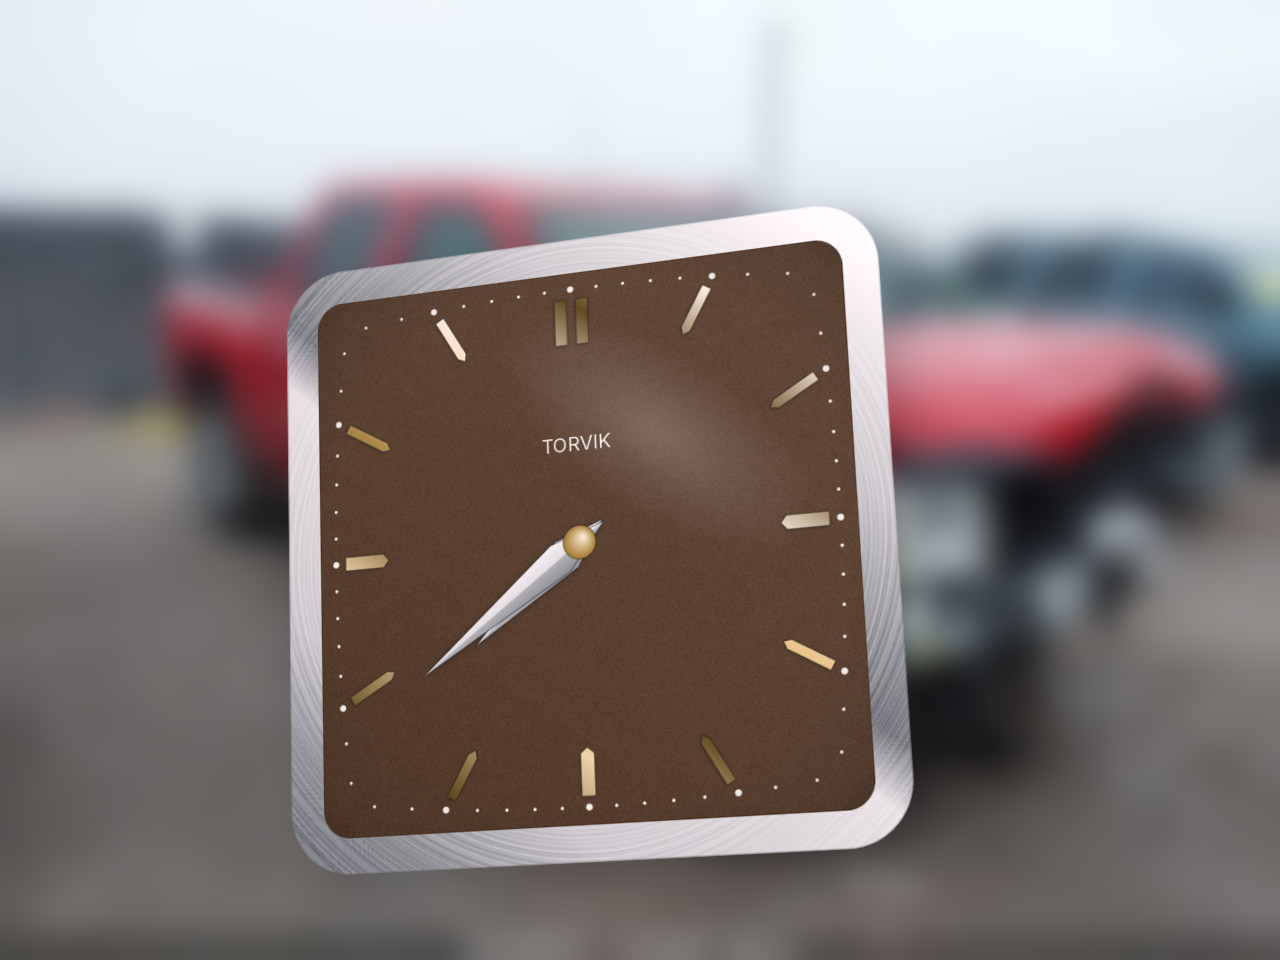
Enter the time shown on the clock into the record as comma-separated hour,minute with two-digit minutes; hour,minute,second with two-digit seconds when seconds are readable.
7,39
